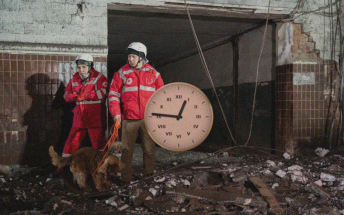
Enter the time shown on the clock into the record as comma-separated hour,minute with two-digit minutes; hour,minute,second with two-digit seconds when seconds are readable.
12,46
